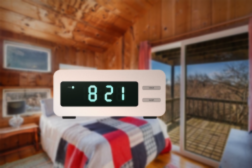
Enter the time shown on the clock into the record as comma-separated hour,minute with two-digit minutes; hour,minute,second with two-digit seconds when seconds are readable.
8,21
